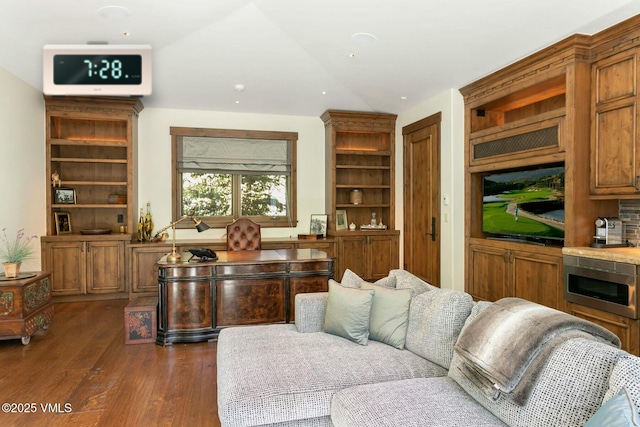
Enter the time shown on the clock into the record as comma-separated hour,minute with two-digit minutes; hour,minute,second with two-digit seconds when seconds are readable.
7,28
